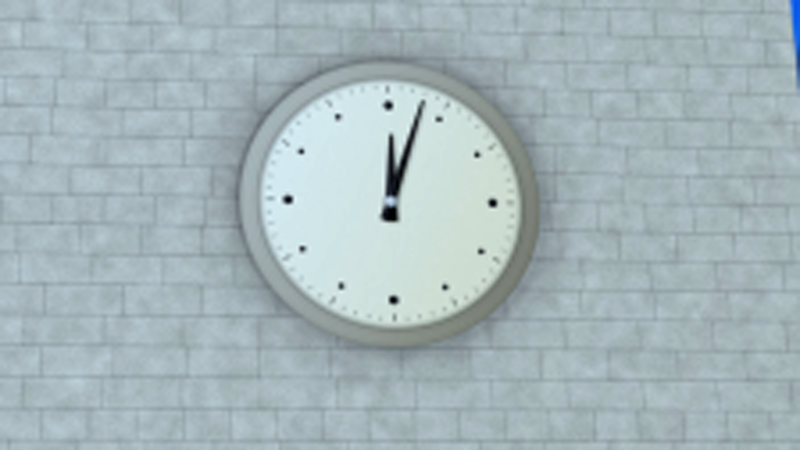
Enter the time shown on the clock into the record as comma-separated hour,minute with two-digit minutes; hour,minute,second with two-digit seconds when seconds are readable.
12,03
